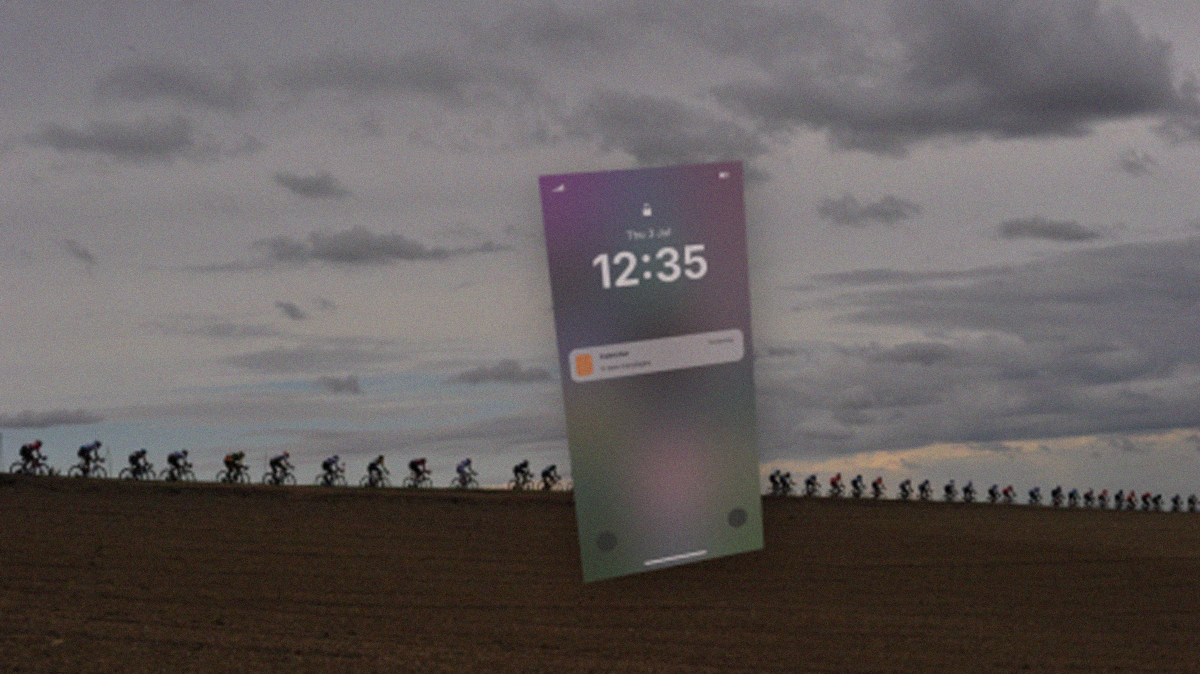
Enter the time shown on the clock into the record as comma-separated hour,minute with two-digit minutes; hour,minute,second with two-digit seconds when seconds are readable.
12,35
